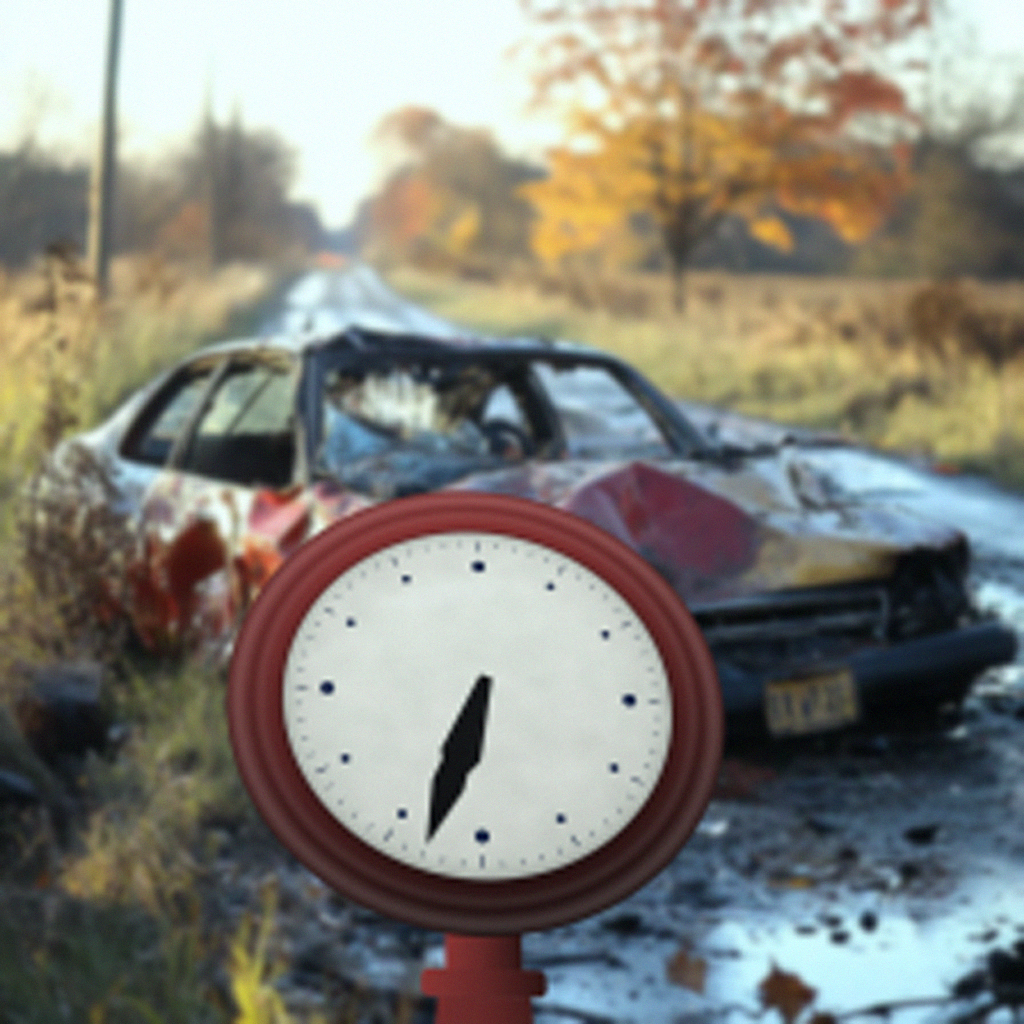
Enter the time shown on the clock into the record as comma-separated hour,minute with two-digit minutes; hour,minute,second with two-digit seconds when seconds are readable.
6,33
